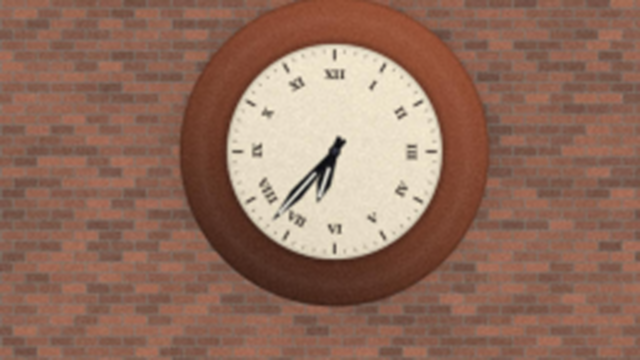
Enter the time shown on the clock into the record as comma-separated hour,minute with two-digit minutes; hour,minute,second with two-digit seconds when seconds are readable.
6,37
